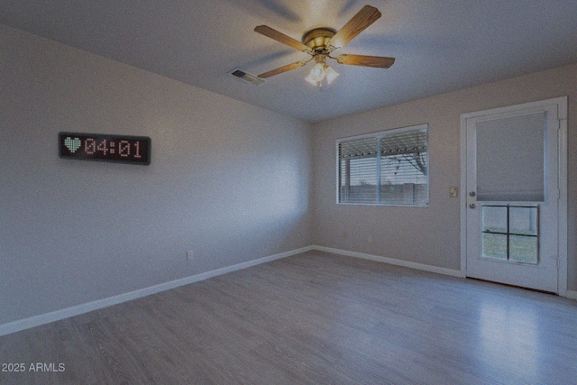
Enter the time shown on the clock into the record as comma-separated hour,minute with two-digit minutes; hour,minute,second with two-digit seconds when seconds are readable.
4,01
